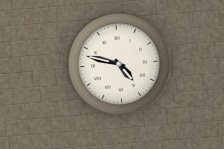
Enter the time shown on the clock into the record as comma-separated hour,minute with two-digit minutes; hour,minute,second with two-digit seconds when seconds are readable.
4,48
